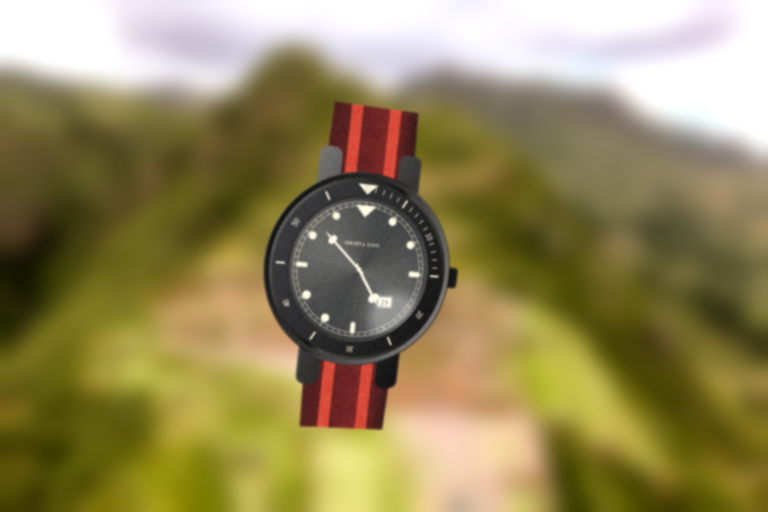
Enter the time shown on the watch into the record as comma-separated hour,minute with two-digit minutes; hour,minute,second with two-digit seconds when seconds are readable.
4,52
